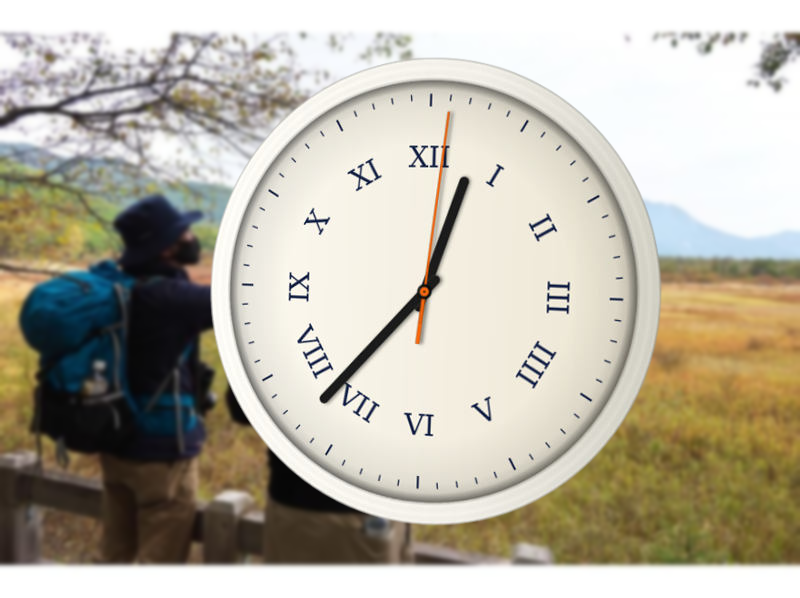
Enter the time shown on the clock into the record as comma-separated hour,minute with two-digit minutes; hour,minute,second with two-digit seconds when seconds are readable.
12,37,01
